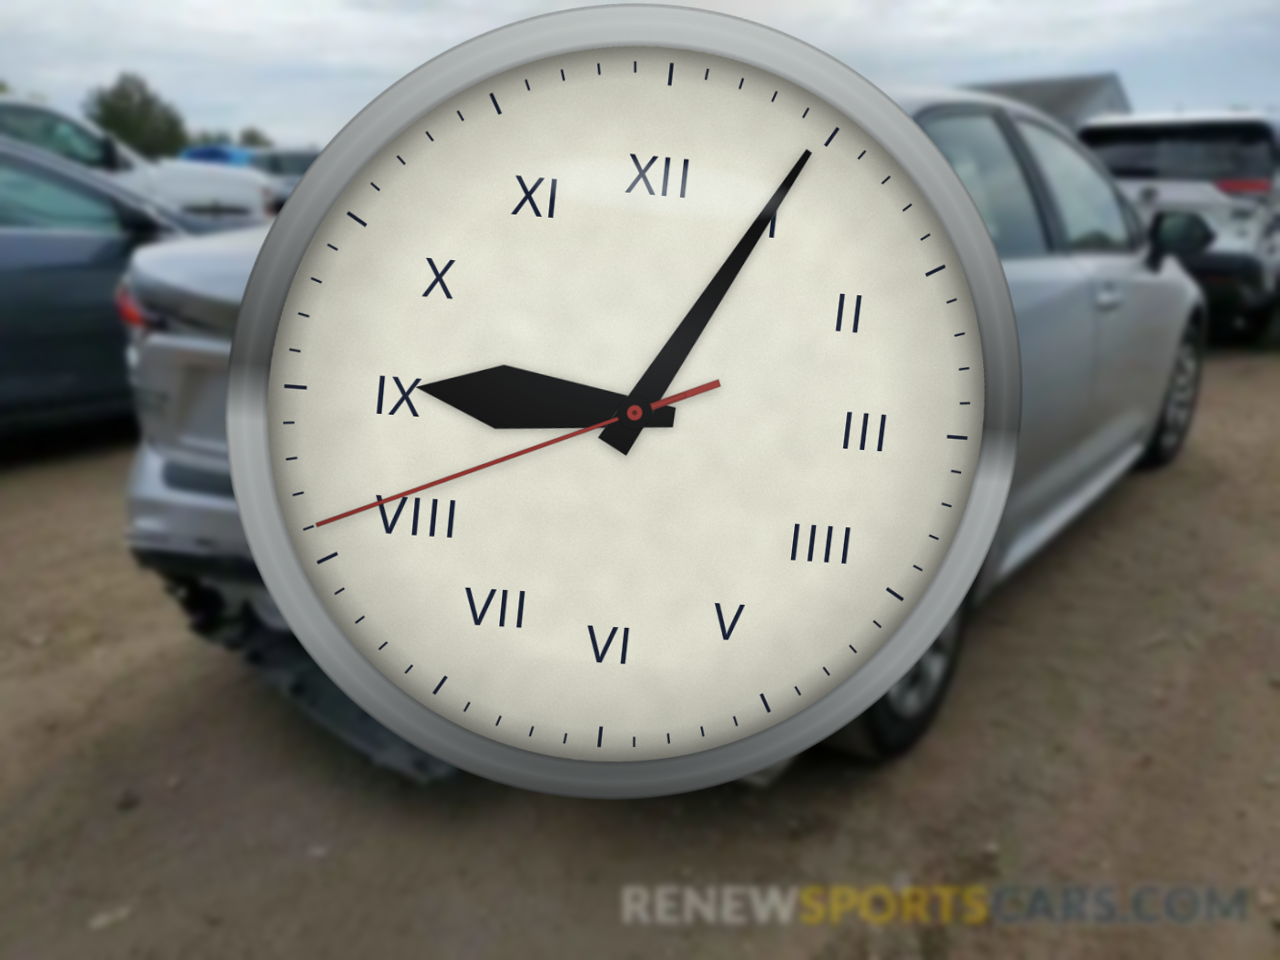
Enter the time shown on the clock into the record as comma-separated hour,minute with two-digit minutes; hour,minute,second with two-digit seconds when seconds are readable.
9,04,41
